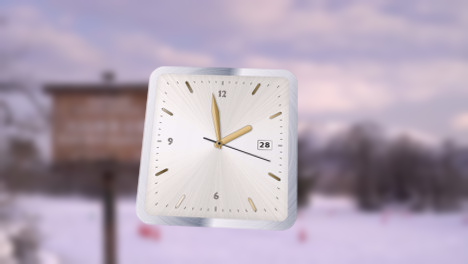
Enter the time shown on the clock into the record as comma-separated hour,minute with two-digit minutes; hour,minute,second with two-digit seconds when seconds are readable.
1,58,18
